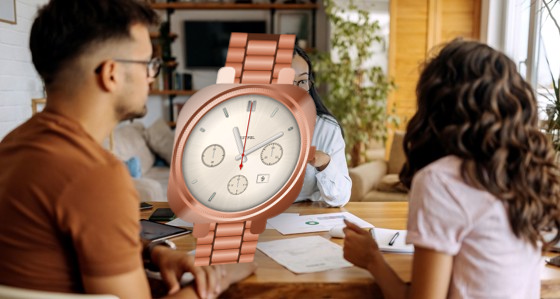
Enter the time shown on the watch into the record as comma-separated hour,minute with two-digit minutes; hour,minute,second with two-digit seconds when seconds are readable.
11,10
